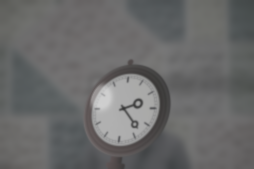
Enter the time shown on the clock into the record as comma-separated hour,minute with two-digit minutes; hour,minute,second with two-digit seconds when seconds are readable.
2,23
